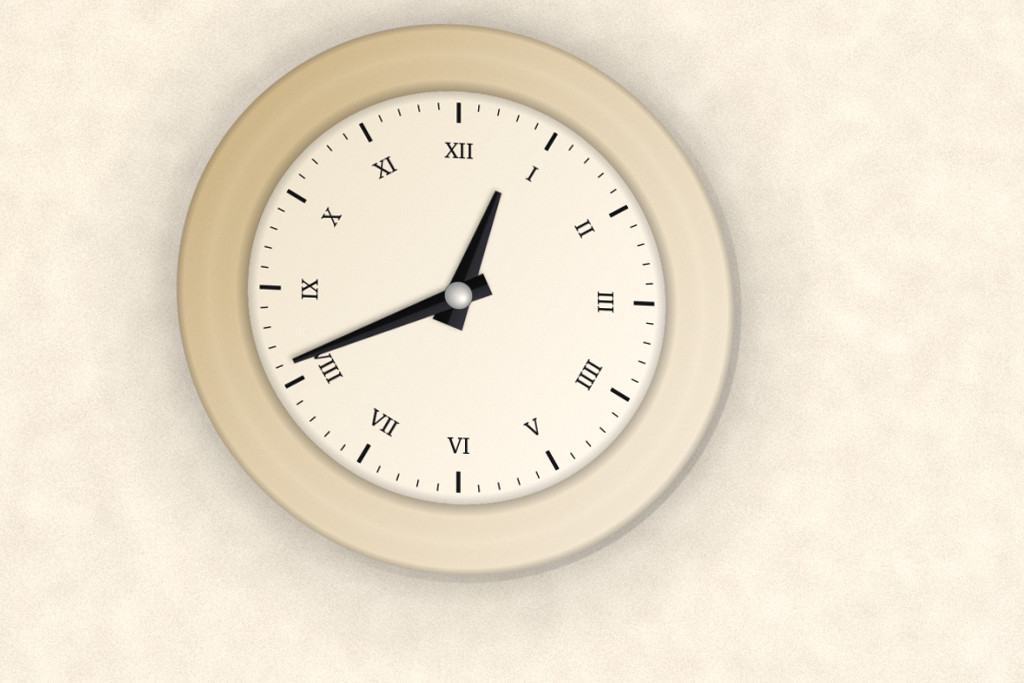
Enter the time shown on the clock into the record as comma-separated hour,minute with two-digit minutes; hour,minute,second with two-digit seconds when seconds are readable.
12,41
